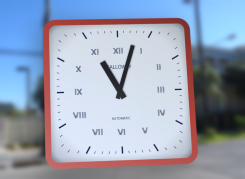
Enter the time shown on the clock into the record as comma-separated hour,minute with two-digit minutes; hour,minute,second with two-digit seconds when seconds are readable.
11,03
